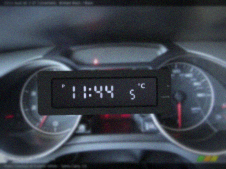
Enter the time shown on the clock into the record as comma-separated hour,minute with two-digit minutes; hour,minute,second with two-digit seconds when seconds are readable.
11,44
